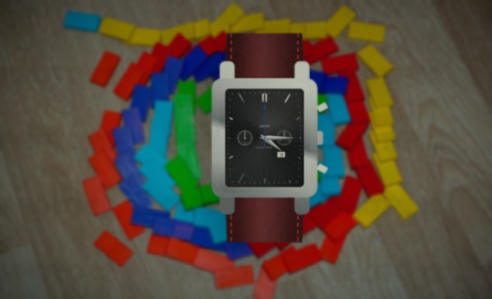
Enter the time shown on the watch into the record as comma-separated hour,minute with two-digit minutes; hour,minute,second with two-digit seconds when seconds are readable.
4,15
